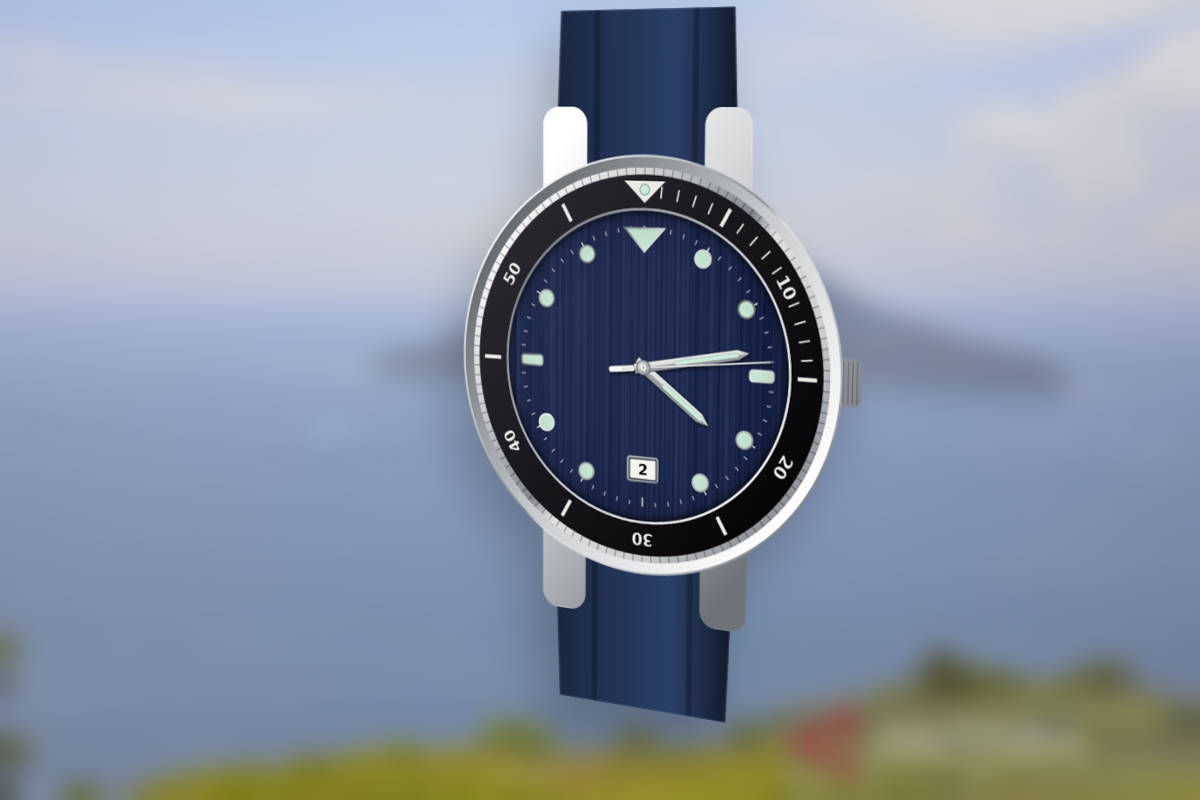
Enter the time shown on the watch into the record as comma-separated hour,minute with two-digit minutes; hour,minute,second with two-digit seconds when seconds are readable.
4,13,14
